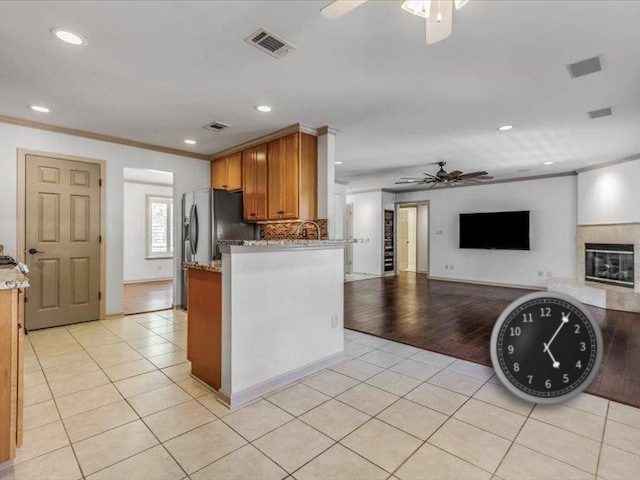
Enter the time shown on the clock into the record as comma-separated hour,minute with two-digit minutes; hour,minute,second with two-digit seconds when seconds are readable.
5,06
